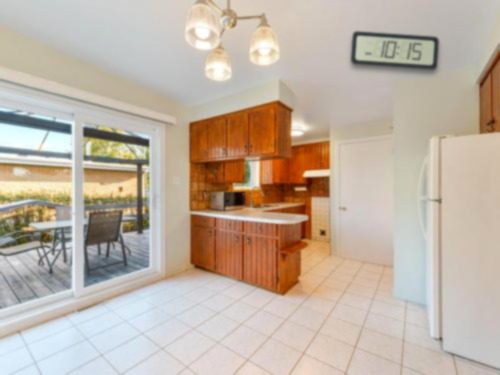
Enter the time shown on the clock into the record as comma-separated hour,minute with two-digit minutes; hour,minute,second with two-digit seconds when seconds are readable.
10,15
